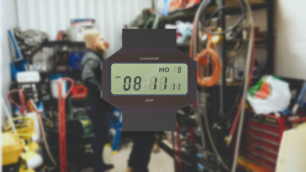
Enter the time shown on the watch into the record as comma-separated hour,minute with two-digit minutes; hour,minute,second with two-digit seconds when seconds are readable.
8,11,11
